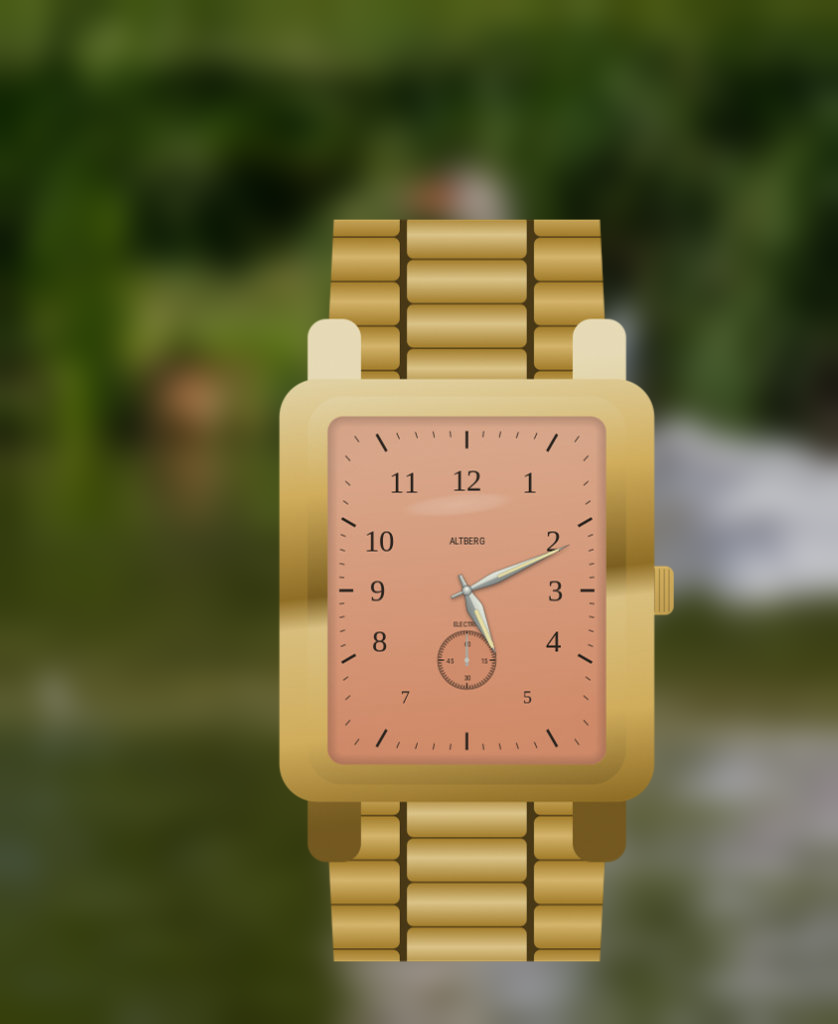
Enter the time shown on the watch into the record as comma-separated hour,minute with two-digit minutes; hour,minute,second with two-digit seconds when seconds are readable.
5,11
